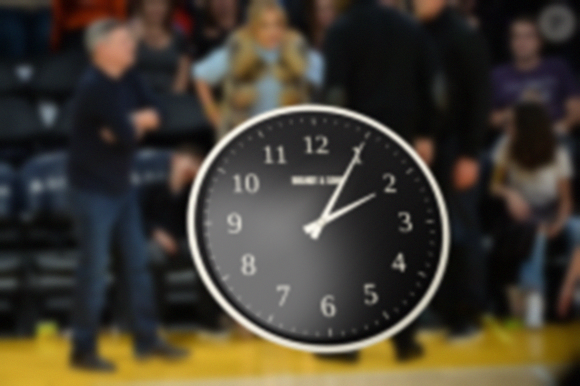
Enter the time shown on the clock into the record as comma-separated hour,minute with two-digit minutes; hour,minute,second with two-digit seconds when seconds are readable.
2,05
